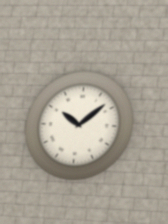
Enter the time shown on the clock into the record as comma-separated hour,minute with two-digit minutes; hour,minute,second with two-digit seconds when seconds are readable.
10,08
